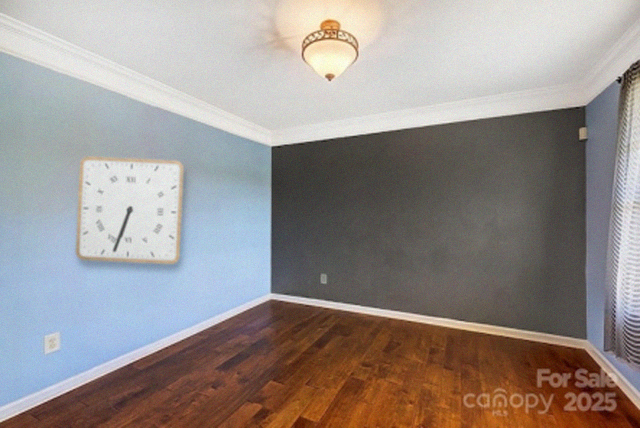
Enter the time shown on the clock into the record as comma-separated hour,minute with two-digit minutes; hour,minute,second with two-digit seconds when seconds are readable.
6,33
